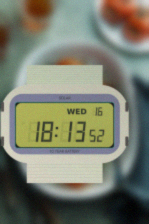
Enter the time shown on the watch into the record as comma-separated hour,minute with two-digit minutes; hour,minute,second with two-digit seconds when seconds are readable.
18,13,52
